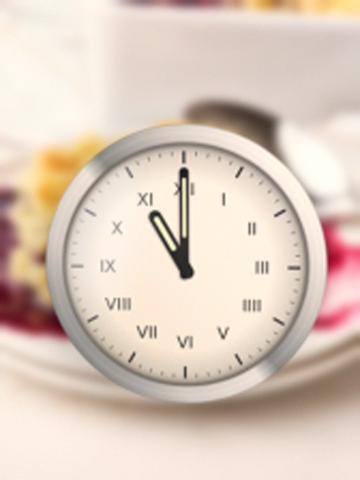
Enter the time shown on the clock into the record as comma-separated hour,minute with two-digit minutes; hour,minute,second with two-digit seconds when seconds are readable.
11,00
